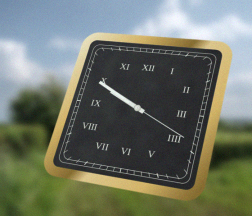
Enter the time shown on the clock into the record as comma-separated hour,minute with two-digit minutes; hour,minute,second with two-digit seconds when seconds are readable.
9,49,19
